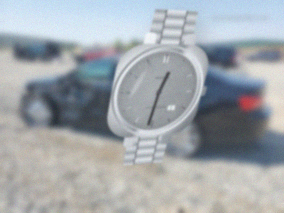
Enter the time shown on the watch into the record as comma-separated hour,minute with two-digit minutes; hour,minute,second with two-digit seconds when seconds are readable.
12,31
